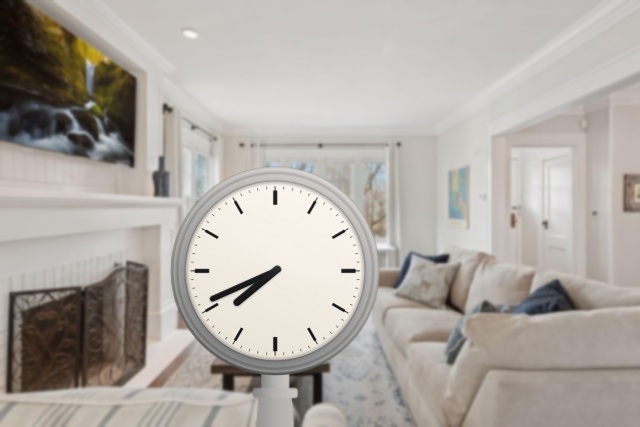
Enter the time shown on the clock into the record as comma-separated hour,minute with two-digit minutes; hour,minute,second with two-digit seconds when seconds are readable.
7,41
